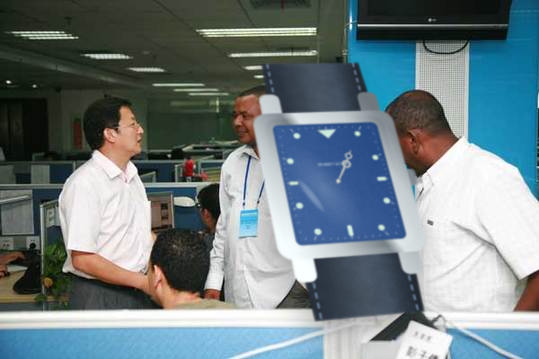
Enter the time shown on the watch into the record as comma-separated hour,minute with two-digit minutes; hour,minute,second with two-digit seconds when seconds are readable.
1,05
